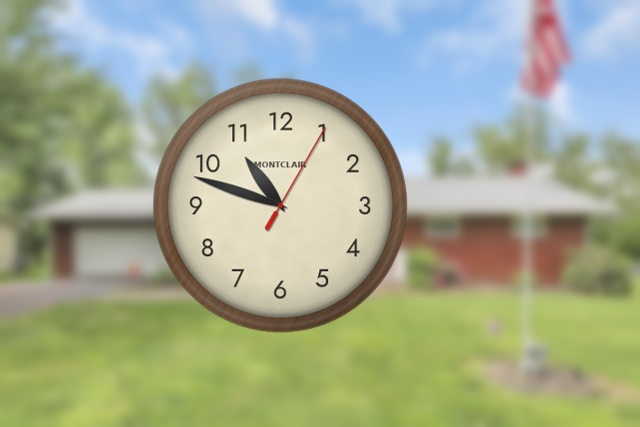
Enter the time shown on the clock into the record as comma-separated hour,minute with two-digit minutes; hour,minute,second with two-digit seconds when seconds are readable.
10,48,05
